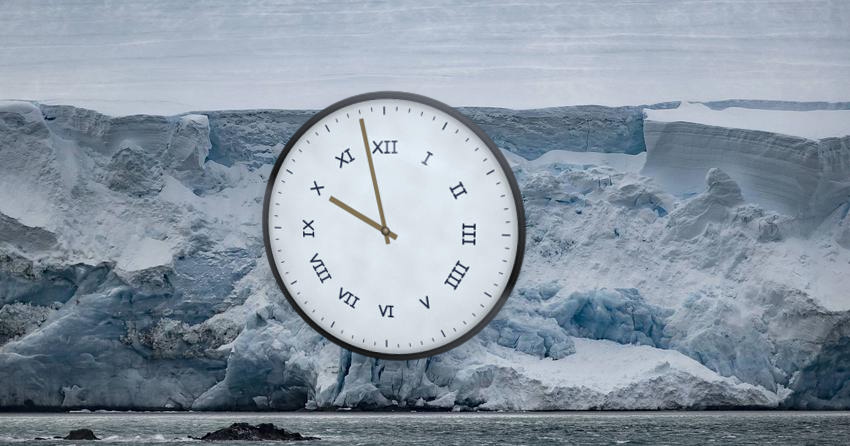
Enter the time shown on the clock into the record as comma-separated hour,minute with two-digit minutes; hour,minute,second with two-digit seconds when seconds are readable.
9,58
